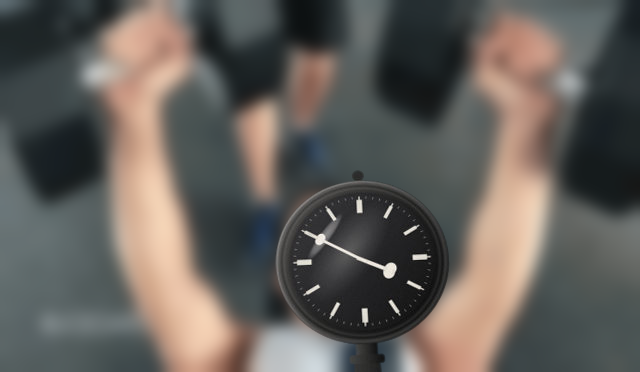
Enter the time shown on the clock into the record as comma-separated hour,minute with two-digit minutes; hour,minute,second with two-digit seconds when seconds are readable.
3,50
